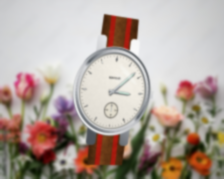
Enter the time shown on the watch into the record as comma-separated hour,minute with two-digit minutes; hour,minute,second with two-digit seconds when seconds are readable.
3,08
